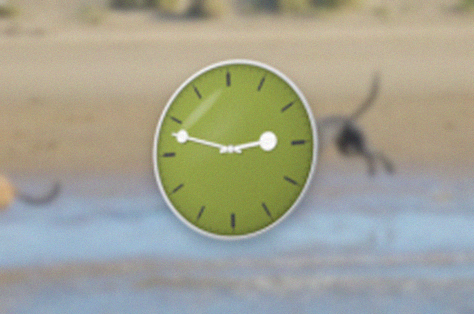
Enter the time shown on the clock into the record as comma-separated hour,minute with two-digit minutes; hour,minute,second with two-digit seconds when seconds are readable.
2,48
